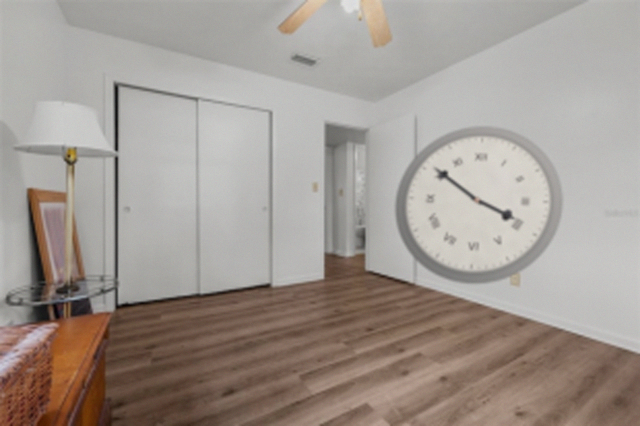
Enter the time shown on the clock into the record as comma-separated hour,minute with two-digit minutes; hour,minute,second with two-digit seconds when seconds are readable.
3,51
